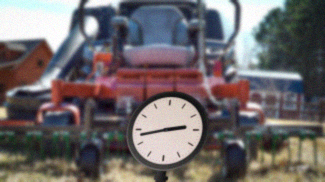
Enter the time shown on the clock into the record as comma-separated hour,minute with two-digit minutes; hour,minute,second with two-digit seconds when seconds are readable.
2,43
